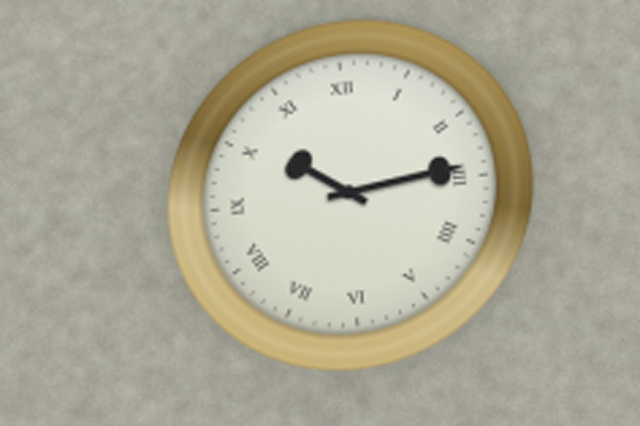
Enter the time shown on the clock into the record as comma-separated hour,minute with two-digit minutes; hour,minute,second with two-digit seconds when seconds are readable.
10,14
